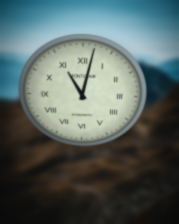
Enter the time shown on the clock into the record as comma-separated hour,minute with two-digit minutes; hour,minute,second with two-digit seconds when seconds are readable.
11,02
